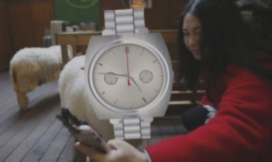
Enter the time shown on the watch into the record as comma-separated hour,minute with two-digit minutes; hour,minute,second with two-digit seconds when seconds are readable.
4,47
